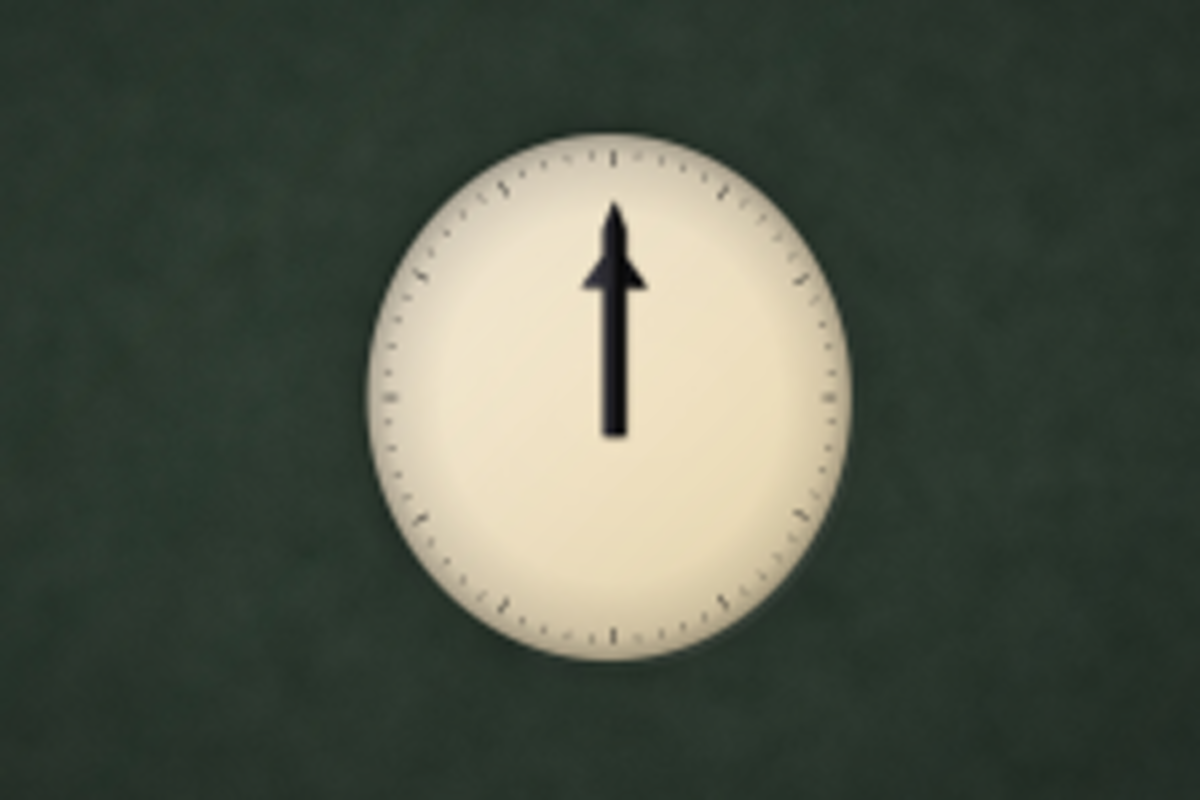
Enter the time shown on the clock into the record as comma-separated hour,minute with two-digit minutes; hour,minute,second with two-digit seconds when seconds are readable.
12,00
